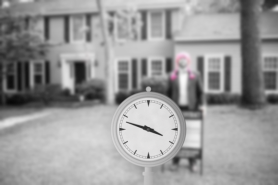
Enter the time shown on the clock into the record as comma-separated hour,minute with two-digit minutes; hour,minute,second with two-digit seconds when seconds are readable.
3,48
